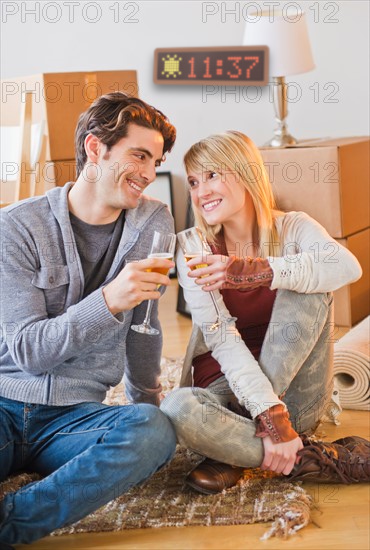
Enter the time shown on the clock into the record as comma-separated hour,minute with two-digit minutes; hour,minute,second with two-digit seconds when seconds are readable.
11,37
